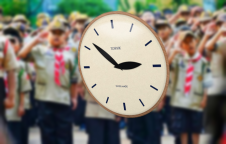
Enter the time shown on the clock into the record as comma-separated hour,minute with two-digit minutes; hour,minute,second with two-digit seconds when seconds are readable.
2,52
